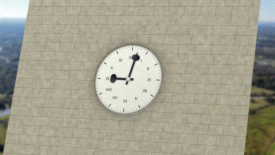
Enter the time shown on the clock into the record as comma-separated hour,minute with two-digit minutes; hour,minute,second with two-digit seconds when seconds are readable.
9,02
